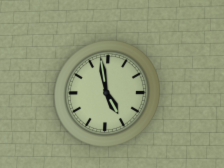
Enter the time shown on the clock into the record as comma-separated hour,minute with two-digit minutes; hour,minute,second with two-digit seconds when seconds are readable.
4,58
